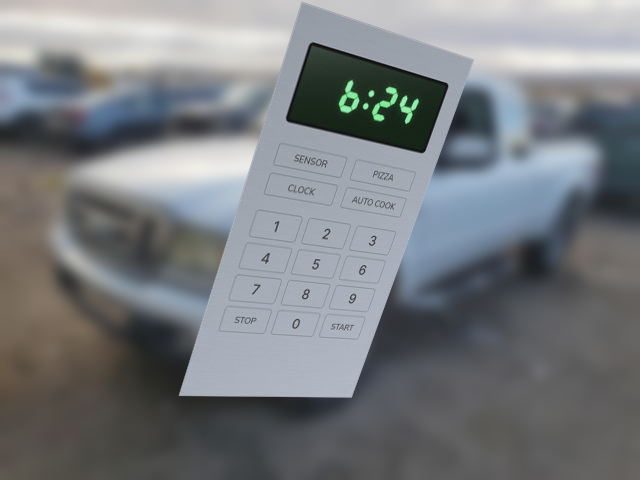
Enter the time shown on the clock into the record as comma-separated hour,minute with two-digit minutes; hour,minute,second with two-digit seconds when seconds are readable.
6,24
